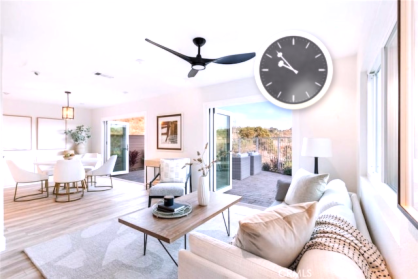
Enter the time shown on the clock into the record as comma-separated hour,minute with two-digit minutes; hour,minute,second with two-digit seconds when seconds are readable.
9,53
